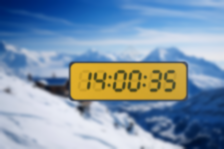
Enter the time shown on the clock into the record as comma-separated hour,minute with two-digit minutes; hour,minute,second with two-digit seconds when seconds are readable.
14,00,35
